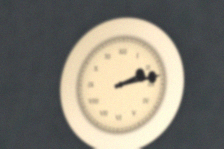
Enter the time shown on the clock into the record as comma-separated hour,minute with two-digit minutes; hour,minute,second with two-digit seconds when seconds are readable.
2,13
